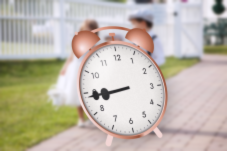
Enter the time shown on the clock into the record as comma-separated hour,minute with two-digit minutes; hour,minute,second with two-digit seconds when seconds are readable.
8,44
